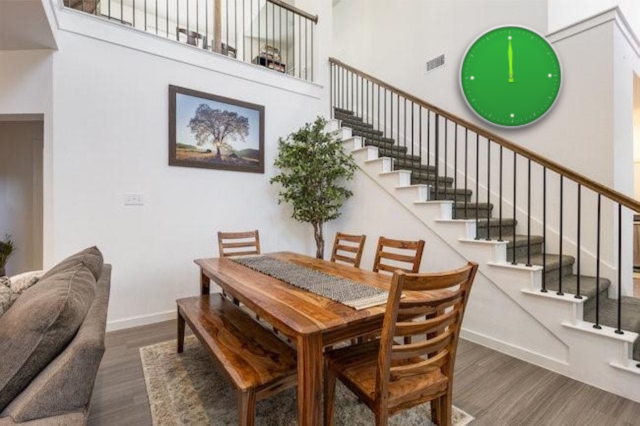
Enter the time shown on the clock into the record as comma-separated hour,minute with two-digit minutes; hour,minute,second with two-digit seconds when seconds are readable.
12,00
